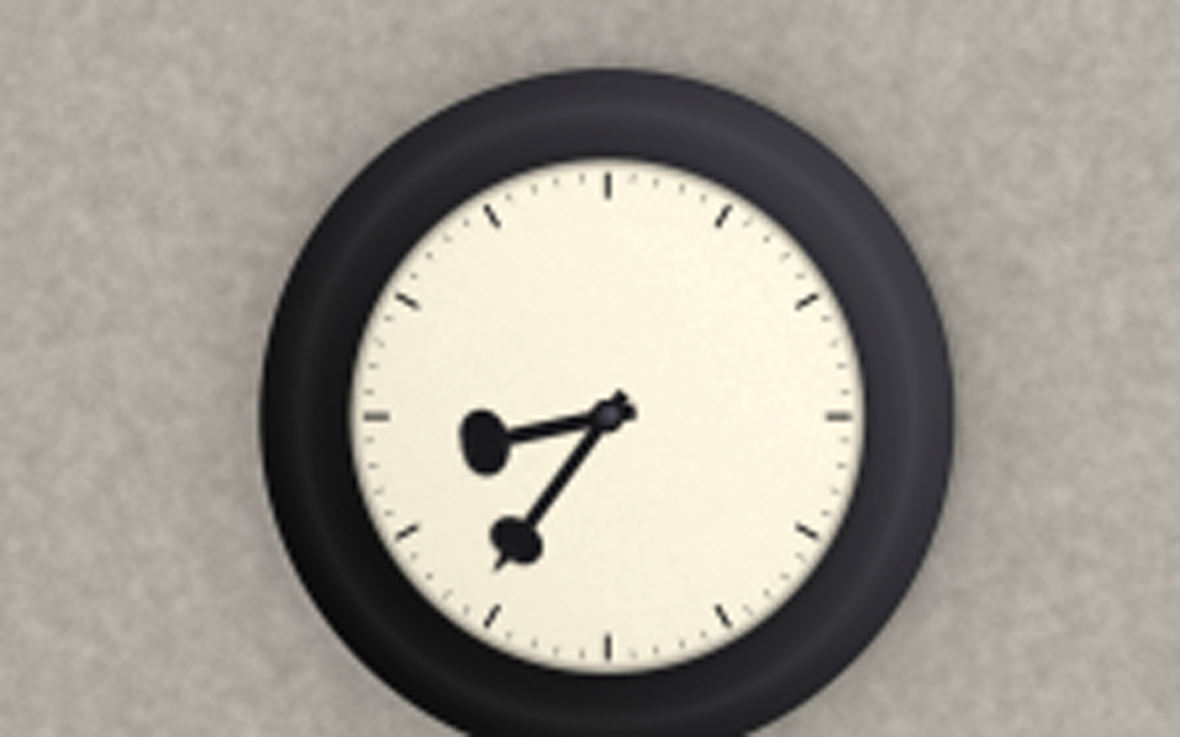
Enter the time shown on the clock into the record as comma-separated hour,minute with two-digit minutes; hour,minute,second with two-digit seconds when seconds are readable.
8,36
